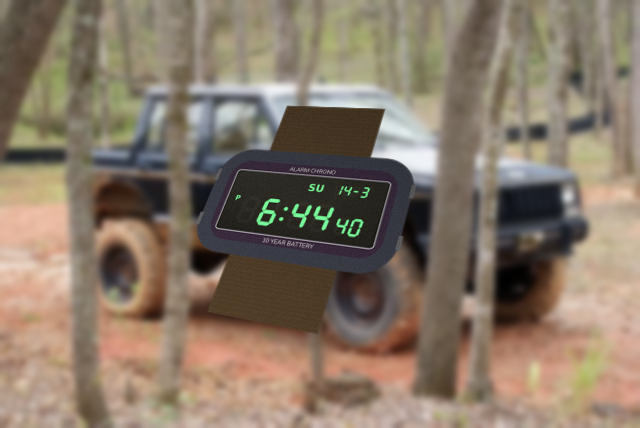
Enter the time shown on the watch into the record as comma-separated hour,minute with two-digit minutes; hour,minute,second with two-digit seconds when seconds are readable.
6,44,40
